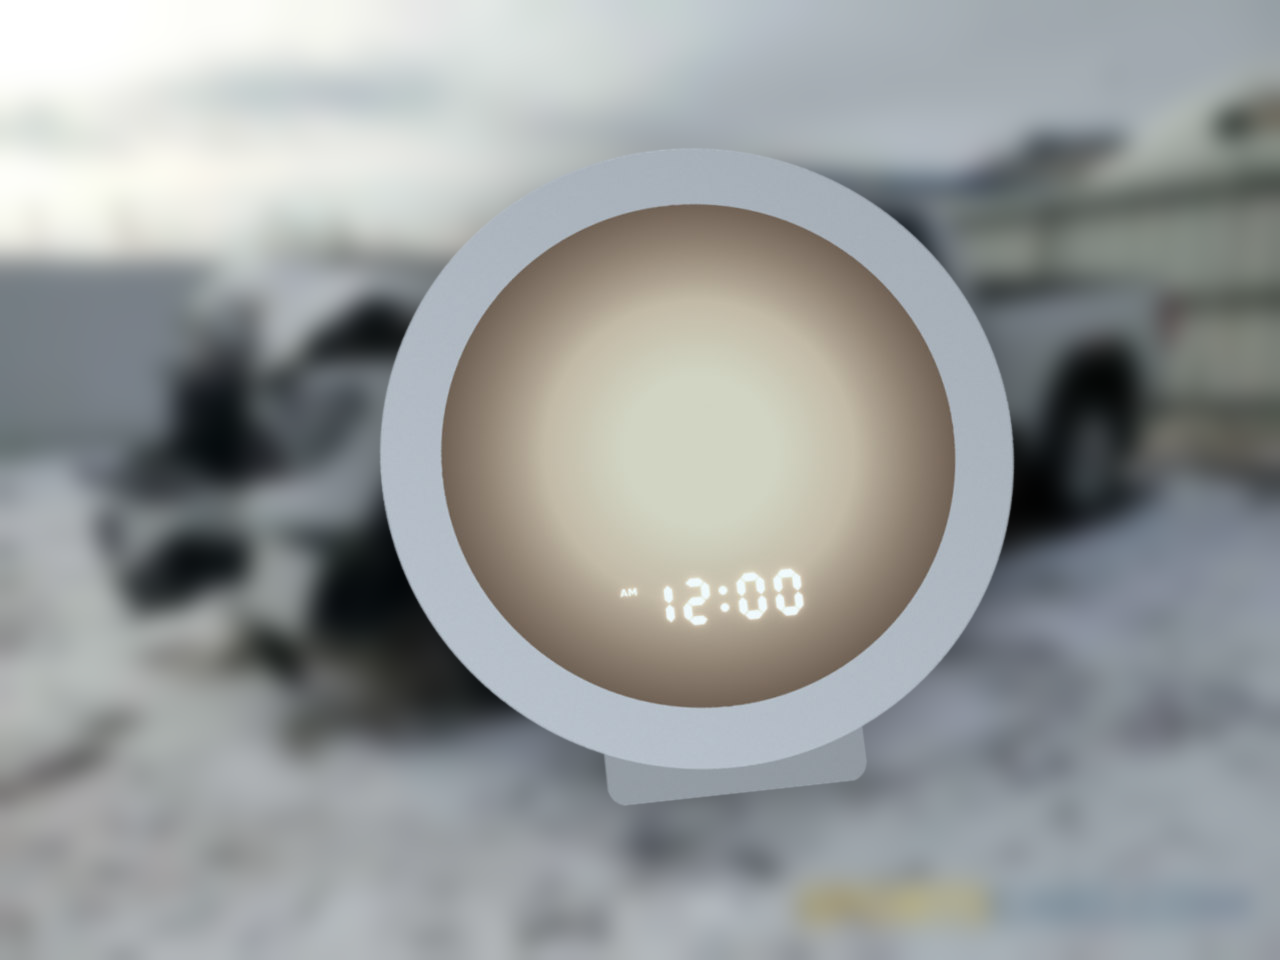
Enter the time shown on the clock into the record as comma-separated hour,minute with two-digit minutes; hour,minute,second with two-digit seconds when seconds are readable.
12,00
